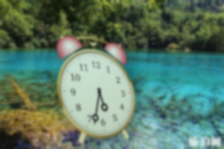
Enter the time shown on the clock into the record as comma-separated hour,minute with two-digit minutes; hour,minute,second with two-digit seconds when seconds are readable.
5,33
